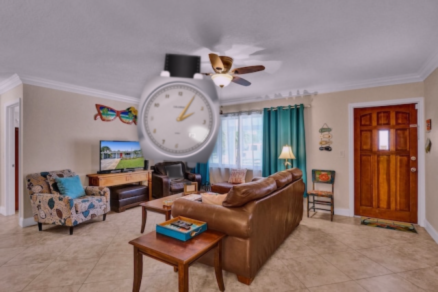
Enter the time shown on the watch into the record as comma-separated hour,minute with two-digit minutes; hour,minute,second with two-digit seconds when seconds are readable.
2,05
